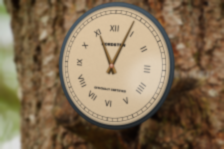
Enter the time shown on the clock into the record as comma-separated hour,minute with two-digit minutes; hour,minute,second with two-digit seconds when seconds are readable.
11,04
